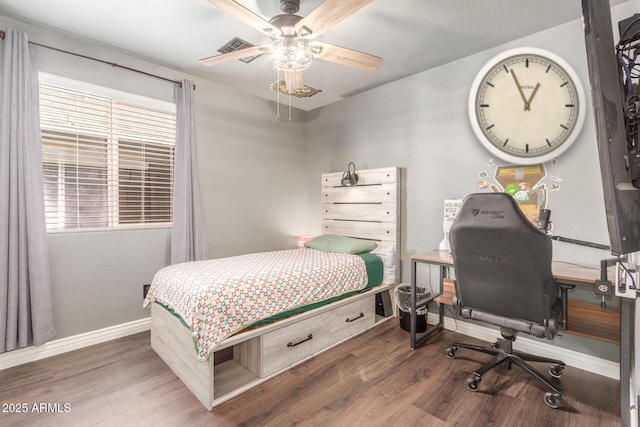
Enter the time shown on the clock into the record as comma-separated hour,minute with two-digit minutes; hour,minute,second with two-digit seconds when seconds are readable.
12,56
